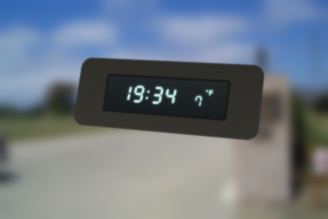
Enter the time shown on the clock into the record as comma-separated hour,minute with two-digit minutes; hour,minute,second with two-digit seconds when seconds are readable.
19,34
